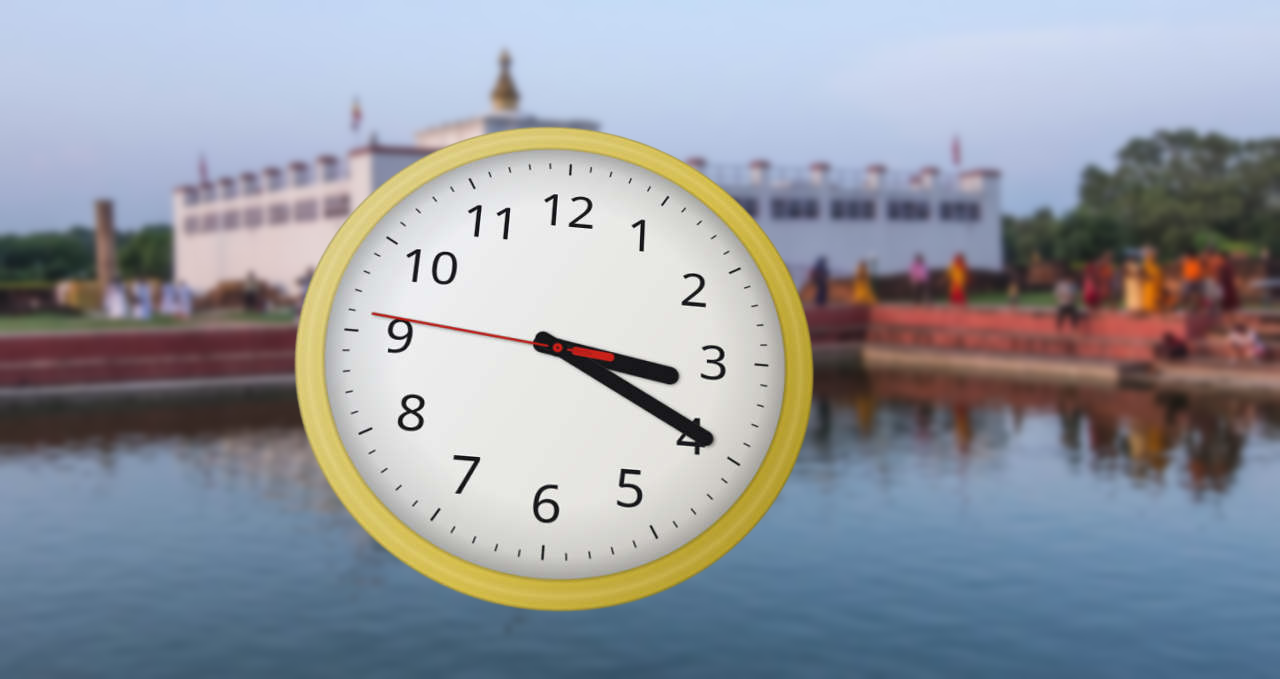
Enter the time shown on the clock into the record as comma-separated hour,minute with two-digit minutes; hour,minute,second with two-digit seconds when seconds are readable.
3,19,46
